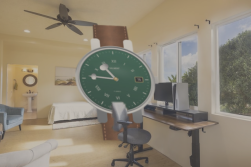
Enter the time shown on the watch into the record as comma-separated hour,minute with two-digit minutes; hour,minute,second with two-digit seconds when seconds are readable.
10,46
